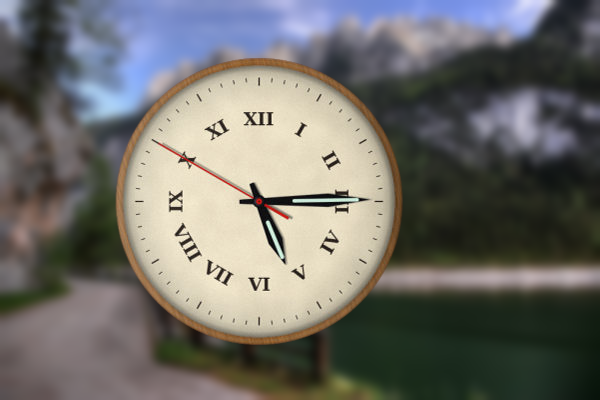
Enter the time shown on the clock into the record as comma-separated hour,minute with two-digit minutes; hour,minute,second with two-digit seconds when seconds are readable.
5,14,50
